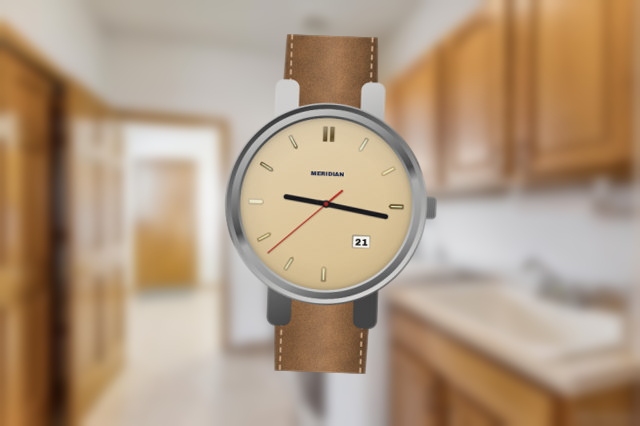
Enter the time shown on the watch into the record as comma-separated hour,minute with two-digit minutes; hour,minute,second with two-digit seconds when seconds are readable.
9,16,38
